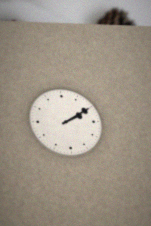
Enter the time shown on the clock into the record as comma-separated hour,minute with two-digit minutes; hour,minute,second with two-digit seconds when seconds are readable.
2,10
